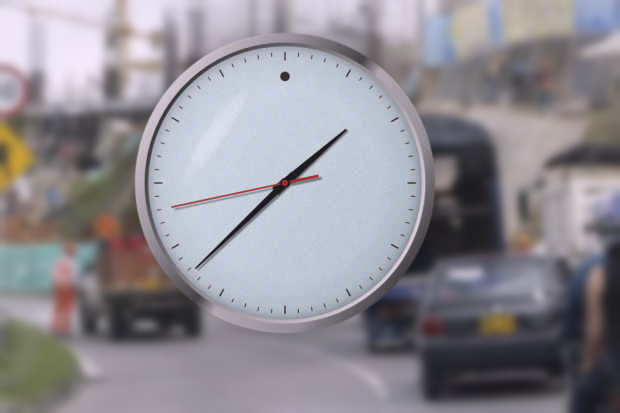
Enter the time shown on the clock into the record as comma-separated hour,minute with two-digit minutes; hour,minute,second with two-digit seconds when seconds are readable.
1,37,43
